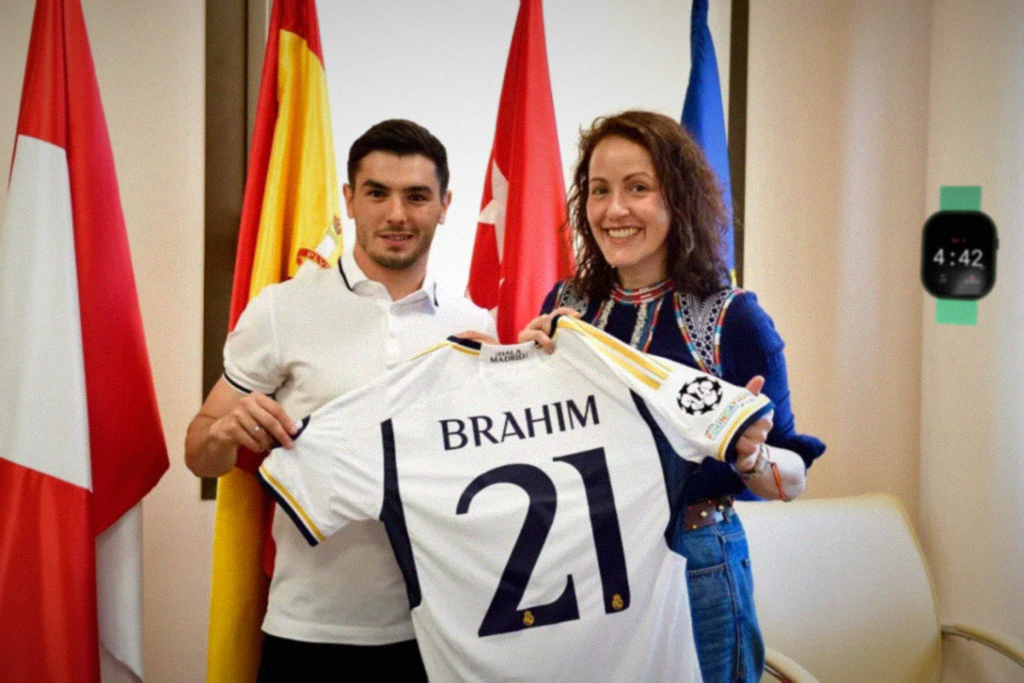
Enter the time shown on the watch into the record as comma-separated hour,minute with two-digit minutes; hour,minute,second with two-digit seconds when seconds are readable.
4,42
